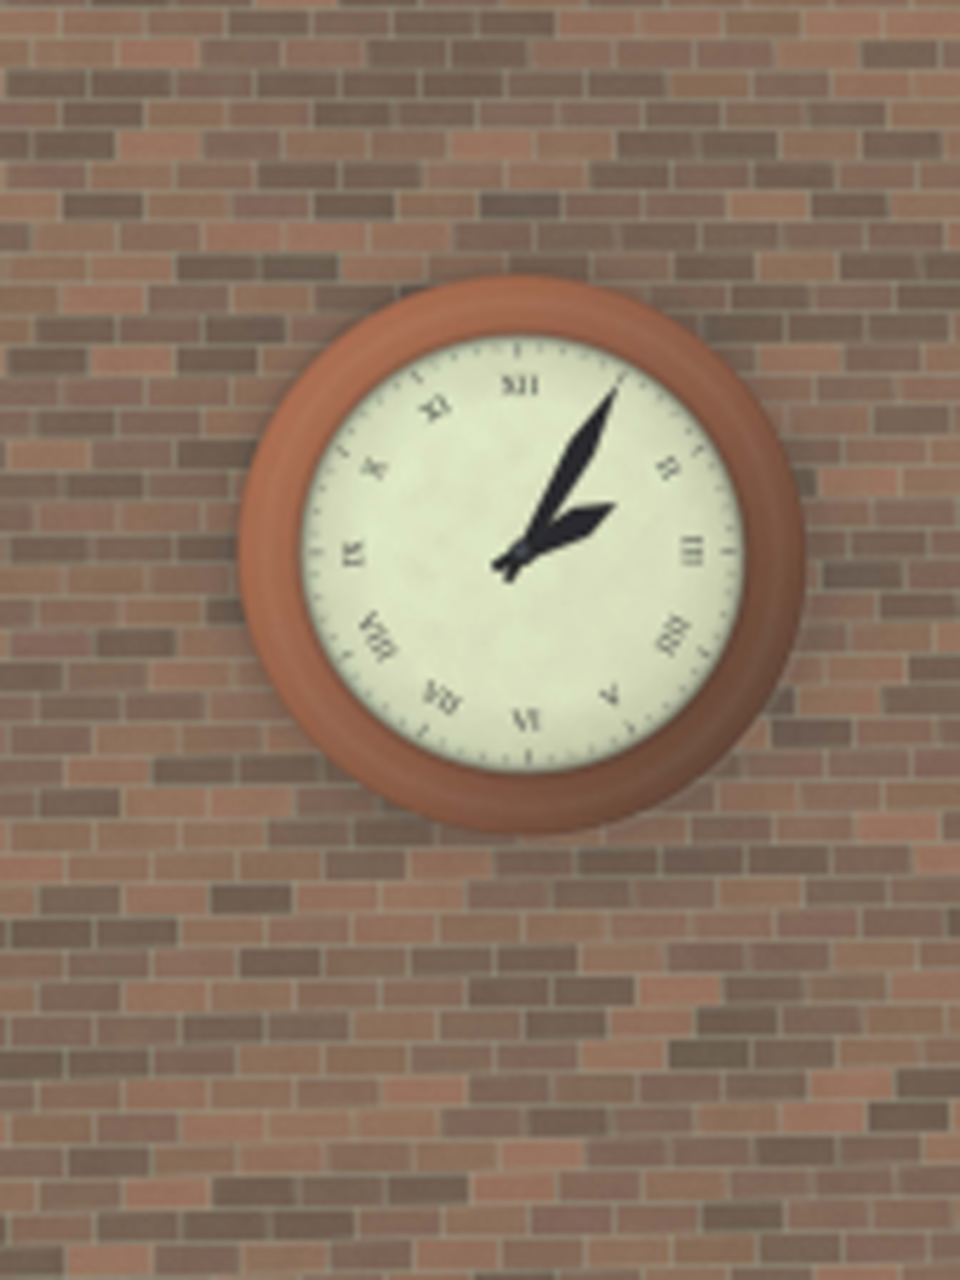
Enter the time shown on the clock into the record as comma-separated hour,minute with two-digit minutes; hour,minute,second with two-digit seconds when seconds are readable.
2,05
